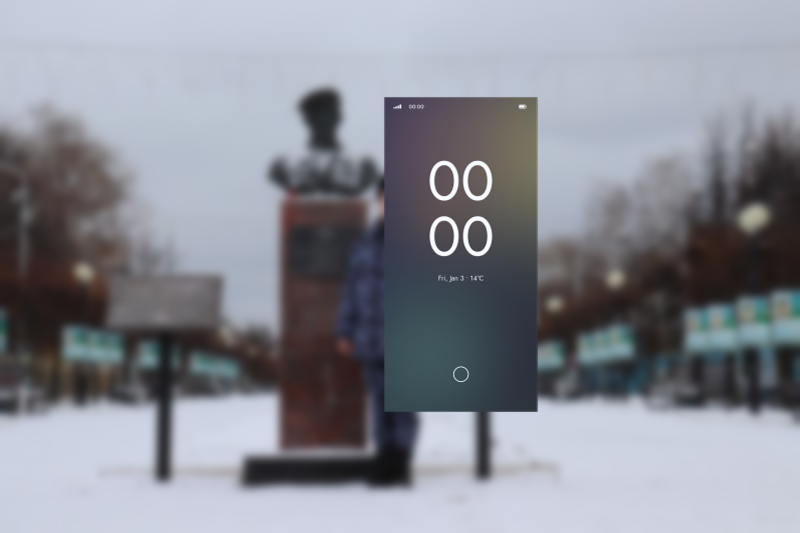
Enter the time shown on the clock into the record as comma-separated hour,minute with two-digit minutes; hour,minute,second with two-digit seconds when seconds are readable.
0,00
